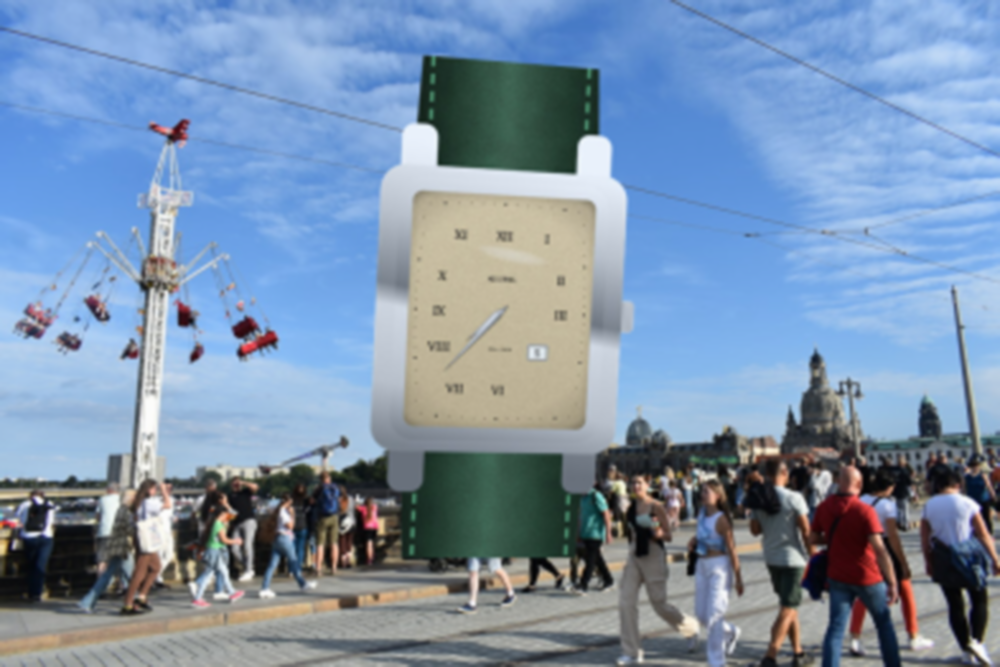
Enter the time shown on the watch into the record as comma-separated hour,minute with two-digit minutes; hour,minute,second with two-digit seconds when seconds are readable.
7,37
